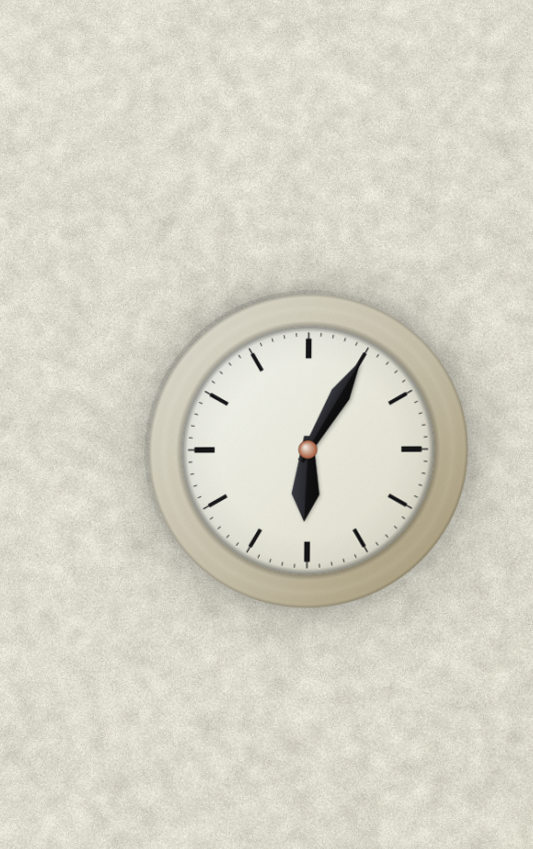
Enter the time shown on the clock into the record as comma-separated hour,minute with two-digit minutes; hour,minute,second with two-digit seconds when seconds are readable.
6,05
